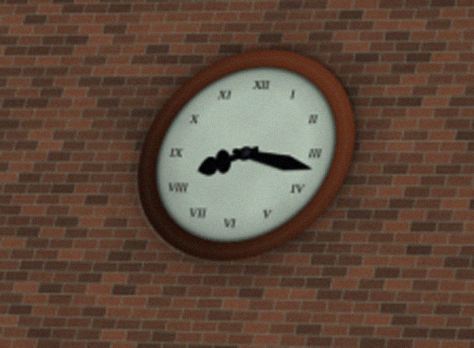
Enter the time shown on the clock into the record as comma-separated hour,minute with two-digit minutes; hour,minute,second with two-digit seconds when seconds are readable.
8,17
